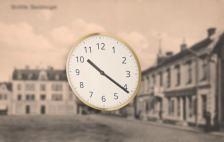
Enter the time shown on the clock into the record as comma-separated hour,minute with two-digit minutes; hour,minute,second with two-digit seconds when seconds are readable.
10,21
